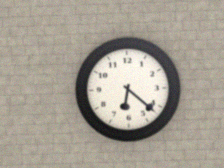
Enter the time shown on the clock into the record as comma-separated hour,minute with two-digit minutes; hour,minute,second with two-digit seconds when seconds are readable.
6,22
